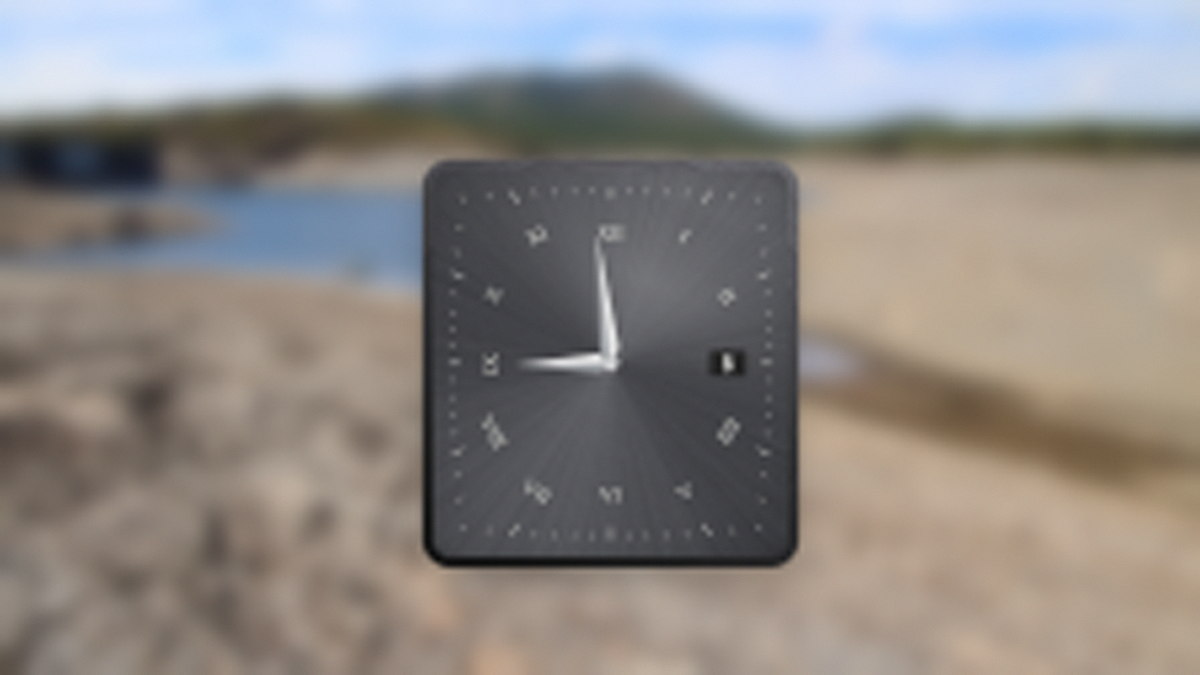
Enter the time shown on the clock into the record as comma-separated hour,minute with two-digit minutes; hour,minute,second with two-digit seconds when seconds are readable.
8,59
